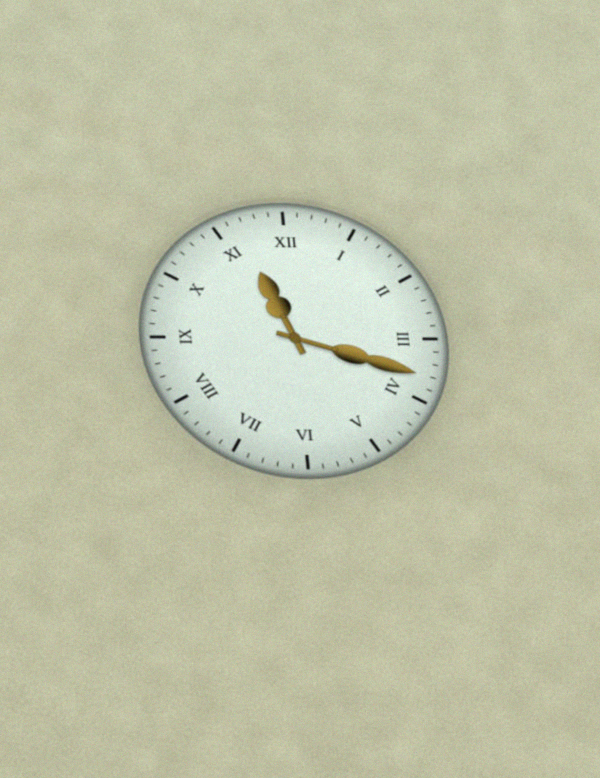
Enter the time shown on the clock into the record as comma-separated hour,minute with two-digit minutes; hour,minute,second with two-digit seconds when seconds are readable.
11,18
